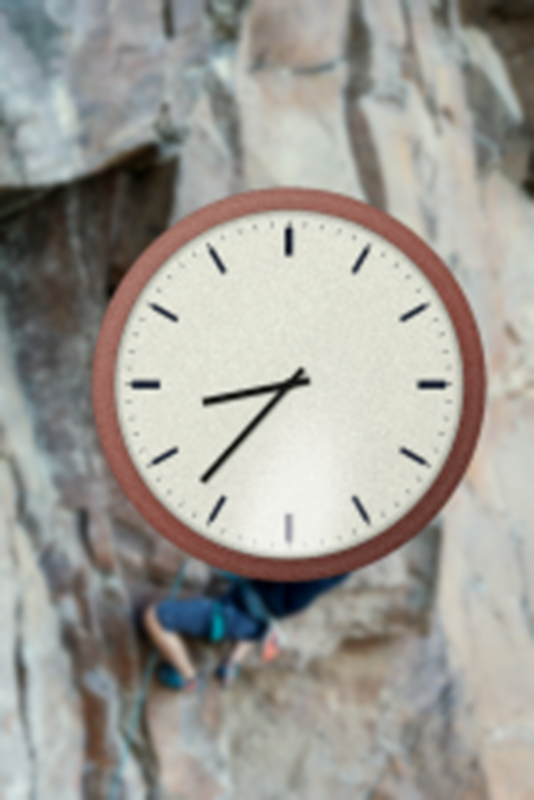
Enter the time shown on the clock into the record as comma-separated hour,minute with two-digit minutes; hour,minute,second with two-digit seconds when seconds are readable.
8,37
